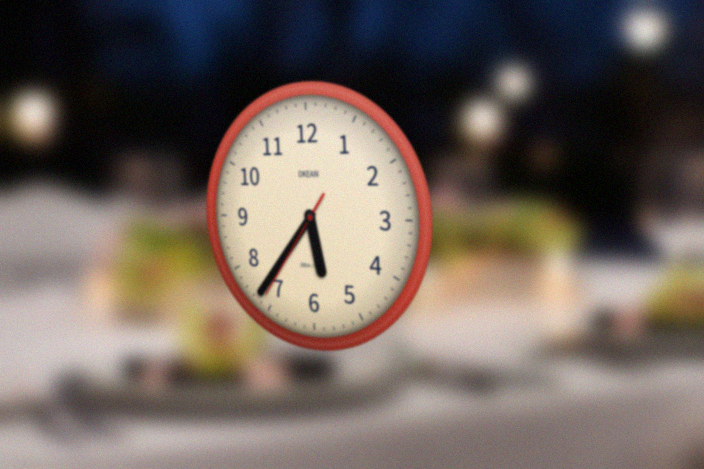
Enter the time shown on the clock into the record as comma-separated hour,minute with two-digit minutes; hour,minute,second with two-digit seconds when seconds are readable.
5,36,36
